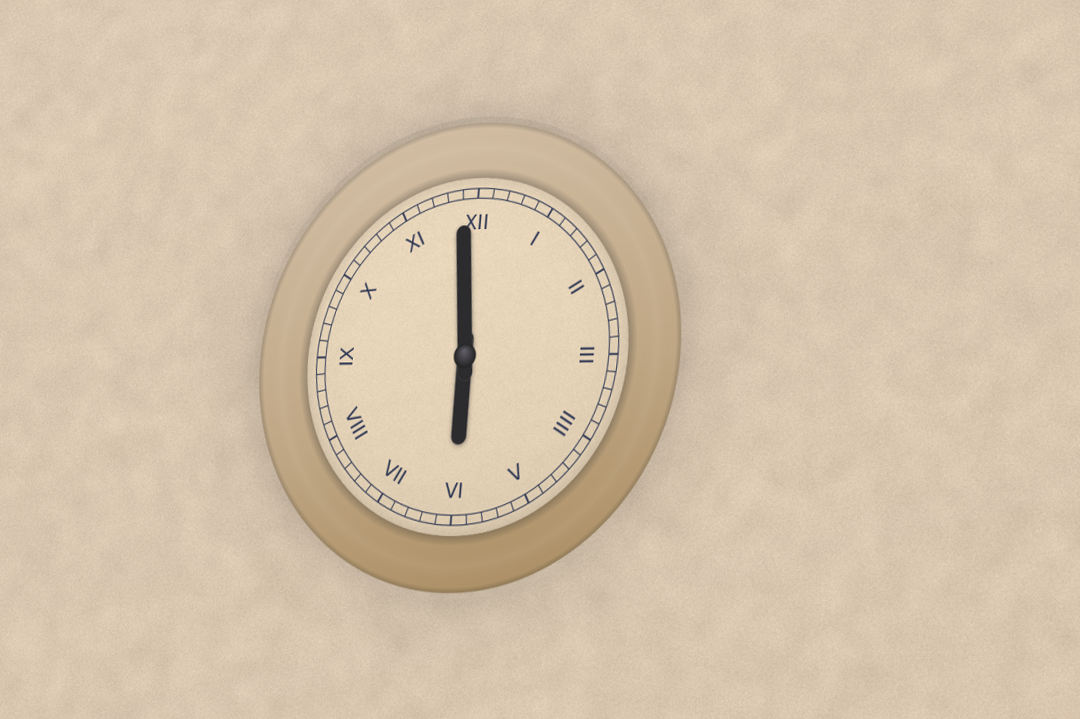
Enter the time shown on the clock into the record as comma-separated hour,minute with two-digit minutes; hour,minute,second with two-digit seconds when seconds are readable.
5,59
